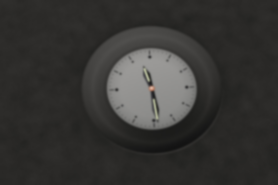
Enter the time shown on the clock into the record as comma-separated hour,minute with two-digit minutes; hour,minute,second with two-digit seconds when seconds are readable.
11,29
